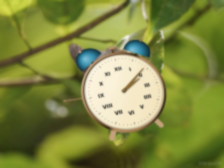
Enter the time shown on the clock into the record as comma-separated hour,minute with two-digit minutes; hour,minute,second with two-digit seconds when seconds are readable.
2,09
